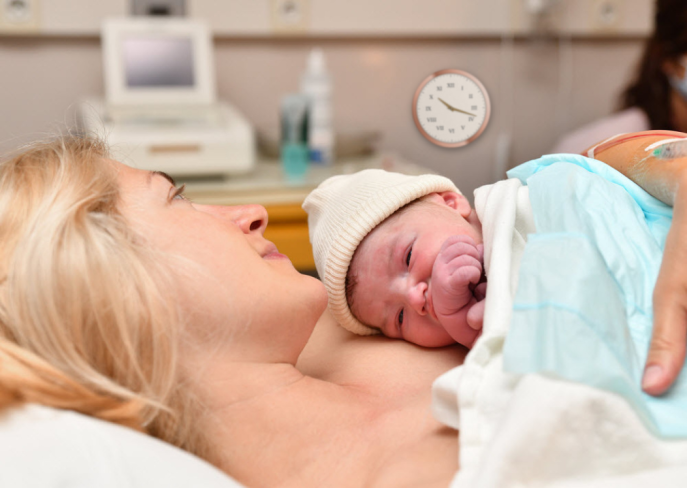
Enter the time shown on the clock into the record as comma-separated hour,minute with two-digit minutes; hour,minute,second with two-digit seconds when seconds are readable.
10,18
